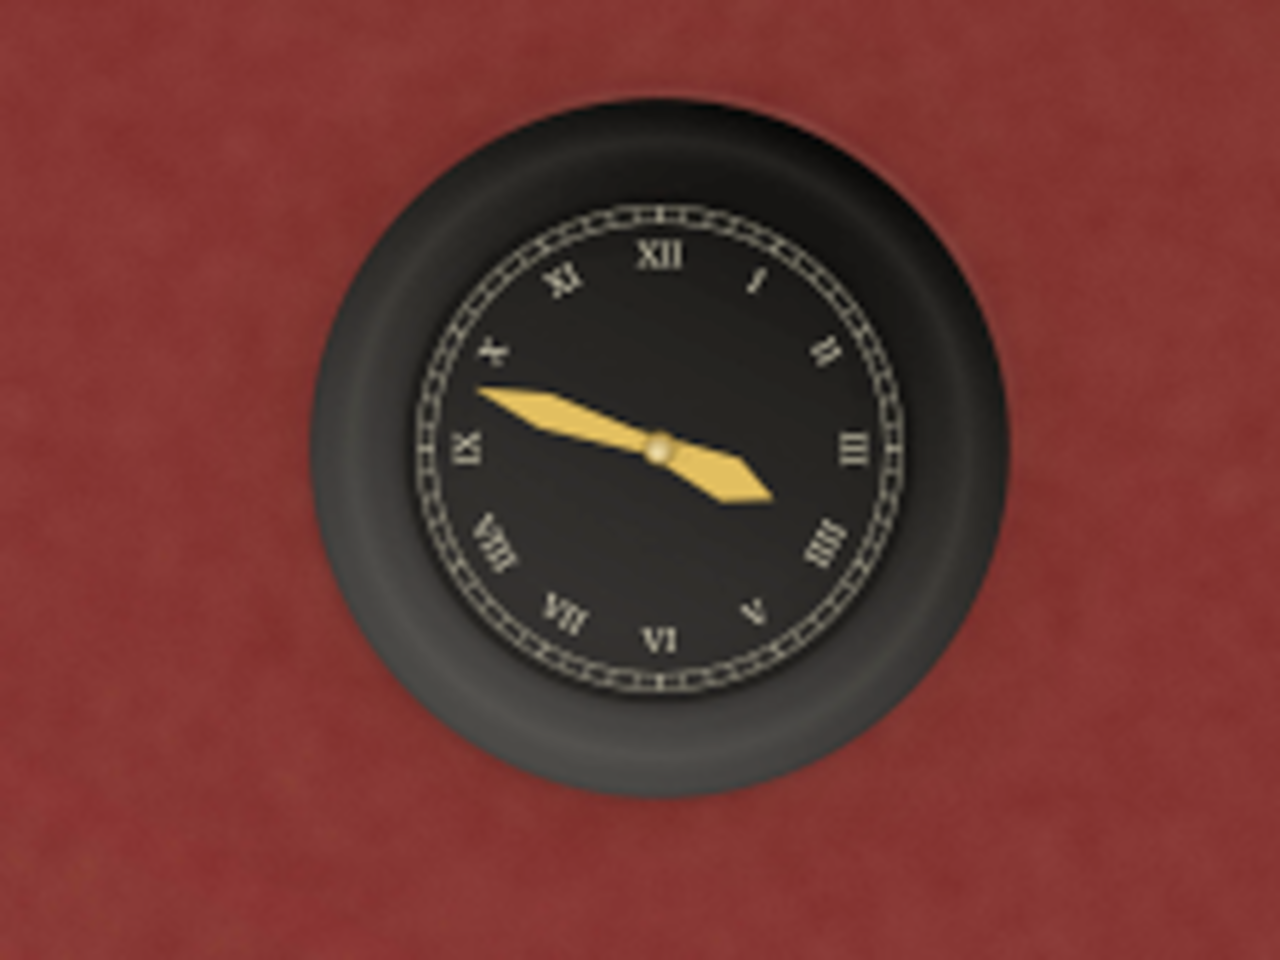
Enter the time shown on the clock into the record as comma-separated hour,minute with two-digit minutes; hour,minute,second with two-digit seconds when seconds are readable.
3,48
